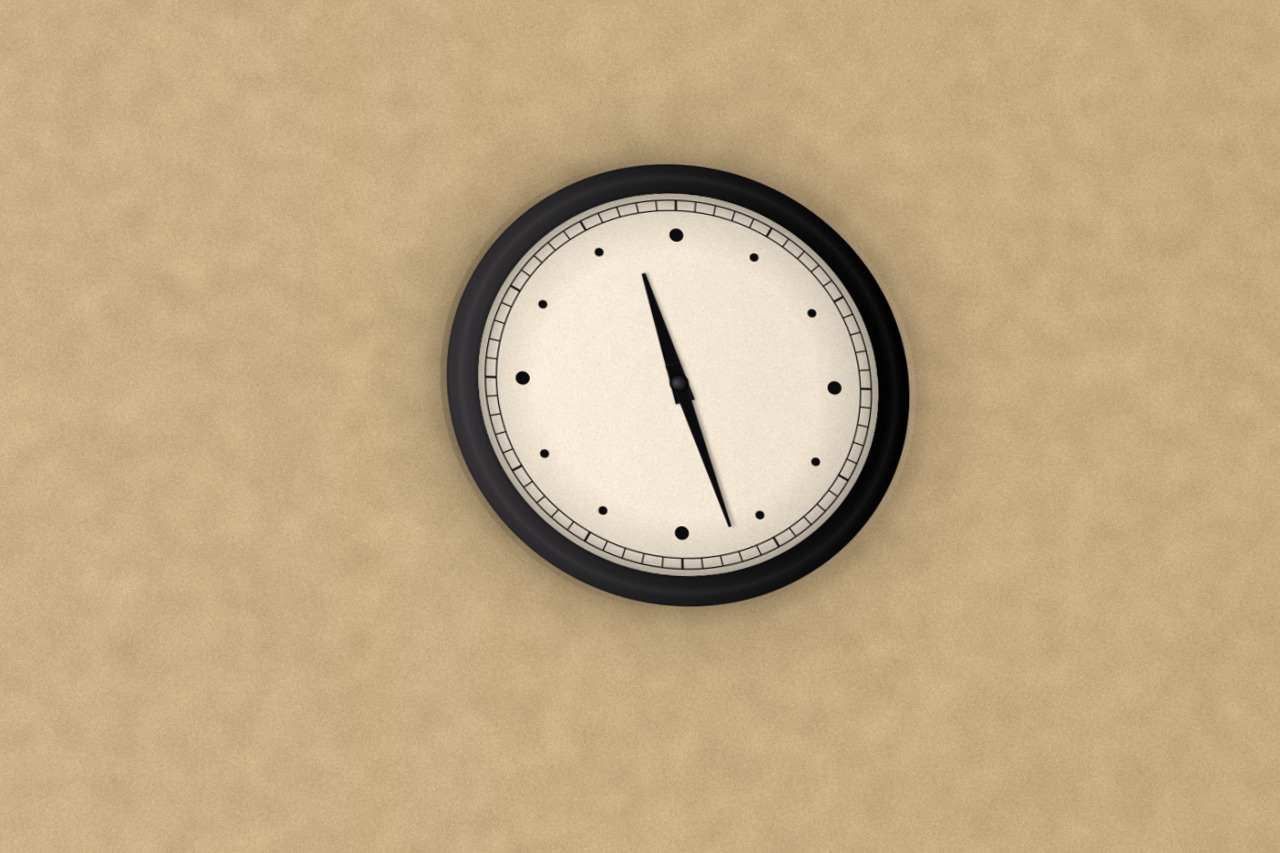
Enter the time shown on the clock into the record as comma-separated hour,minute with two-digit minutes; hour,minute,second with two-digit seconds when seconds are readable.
11,27
